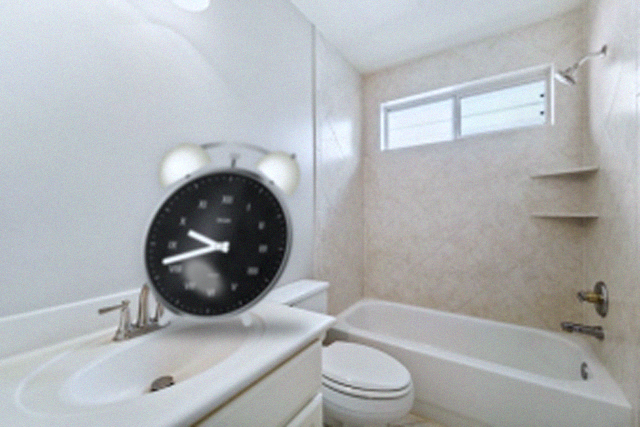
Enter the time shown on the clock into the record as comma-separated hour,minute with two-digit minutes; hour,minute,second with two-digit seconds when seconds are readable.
9,42
